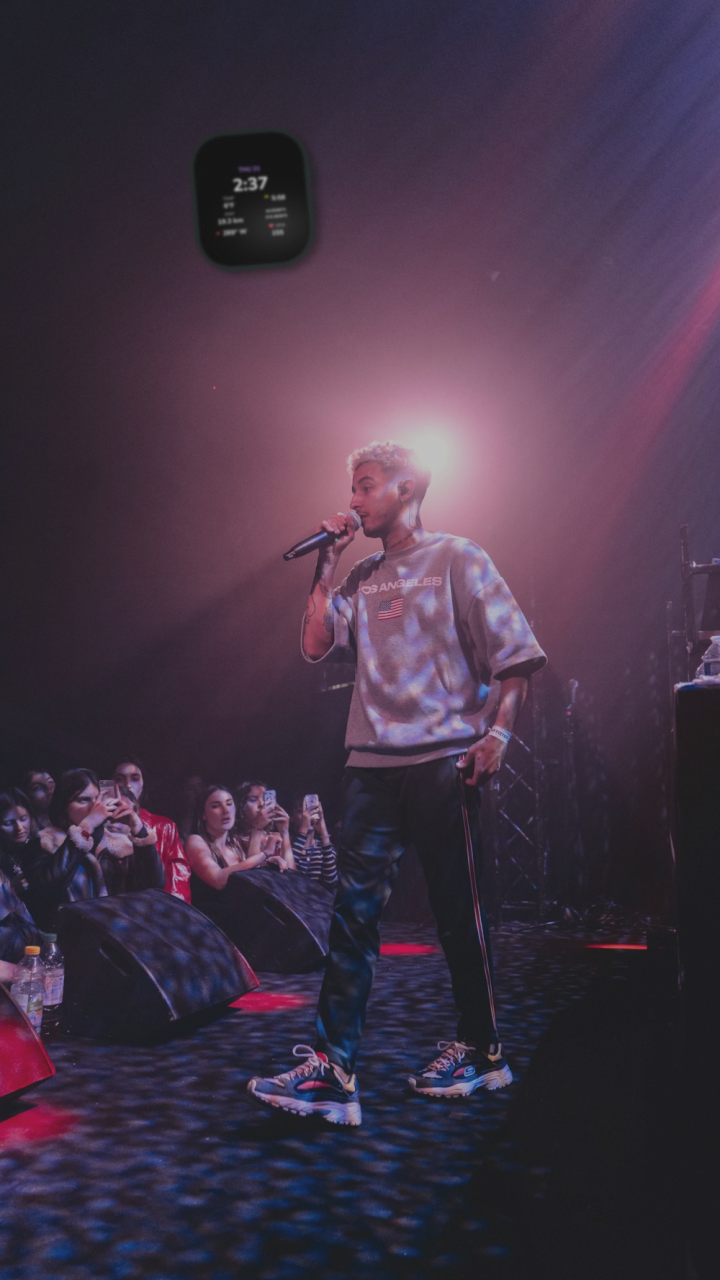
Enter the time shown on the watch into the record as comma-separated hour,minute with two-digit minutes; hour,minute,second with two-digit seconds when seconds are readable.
2,37
